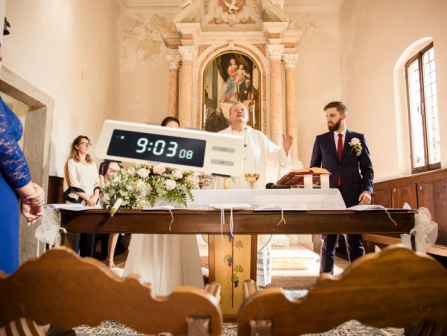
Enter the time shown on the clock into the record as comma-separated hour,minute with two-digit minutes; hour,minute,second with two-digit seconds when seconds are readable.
9,03,08
